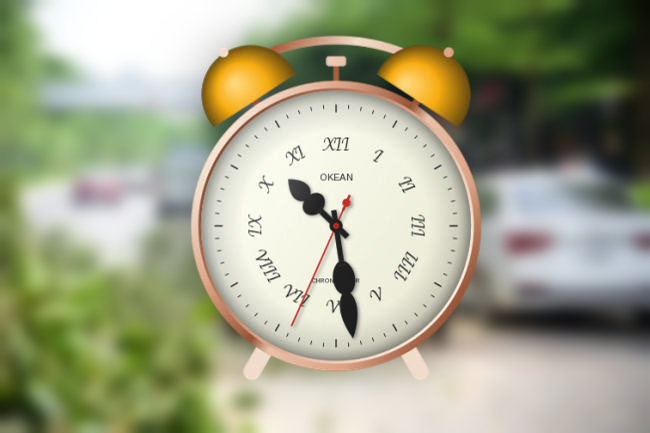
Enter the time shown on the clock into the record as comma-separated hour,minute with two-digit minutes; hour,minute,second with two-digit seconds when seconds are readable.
10,28,34
